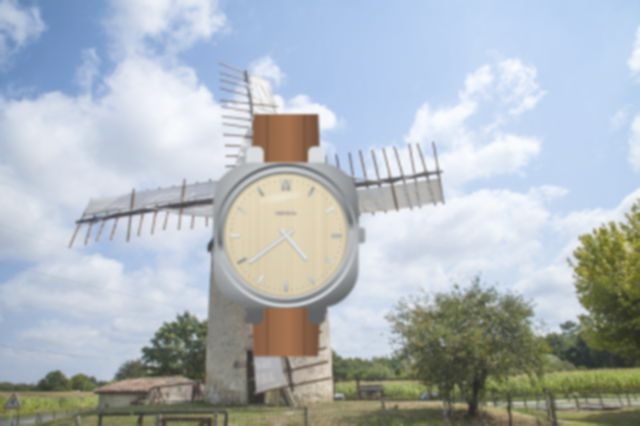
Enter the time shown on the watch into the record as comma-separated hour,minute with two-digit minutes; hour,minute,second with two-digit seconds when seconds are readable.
4,39
